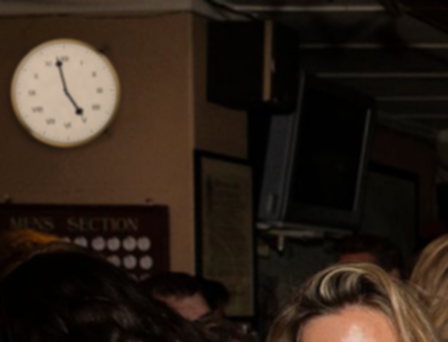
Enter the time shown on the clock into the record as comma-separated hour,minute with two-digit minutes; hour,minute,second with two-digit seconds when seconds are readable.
4,58
